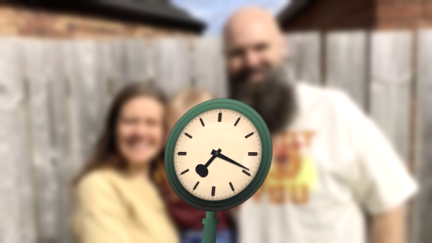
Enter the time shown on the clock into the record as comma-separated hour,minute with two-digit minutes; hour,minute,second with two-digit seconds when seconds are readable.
7,19
